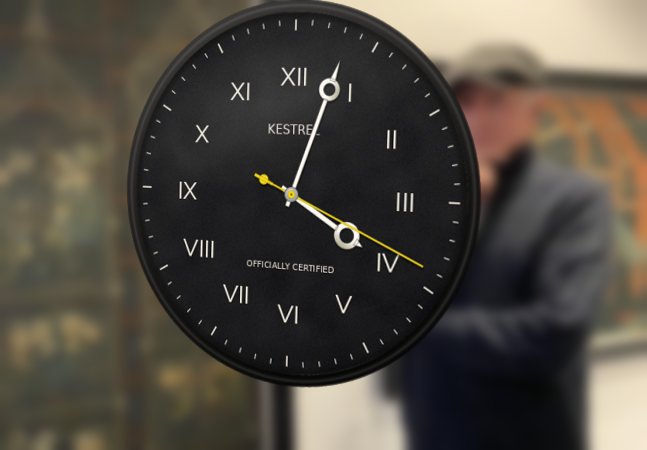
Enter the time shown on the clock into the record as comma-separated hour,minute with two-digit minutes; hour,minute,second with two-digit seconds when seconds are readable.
4,03,19
